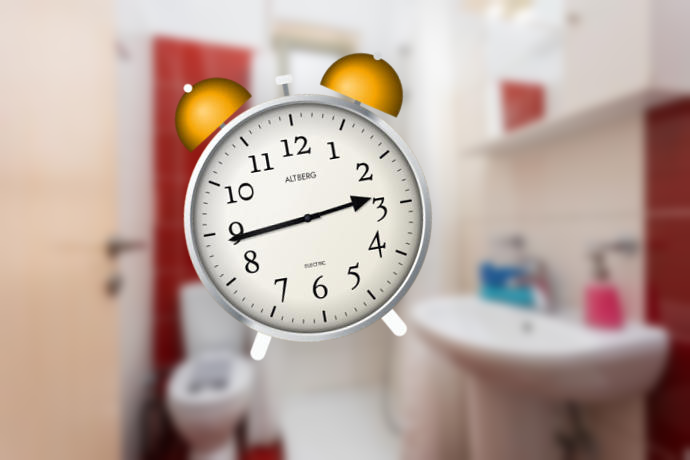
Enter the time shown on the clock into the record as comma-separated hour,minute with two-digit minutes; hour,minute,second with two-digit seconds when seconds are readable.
2,44
